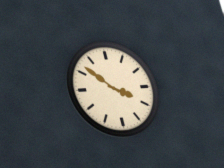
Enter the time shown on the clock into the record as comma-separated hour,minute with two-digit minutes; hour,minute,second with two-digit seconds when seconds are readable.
3,52
